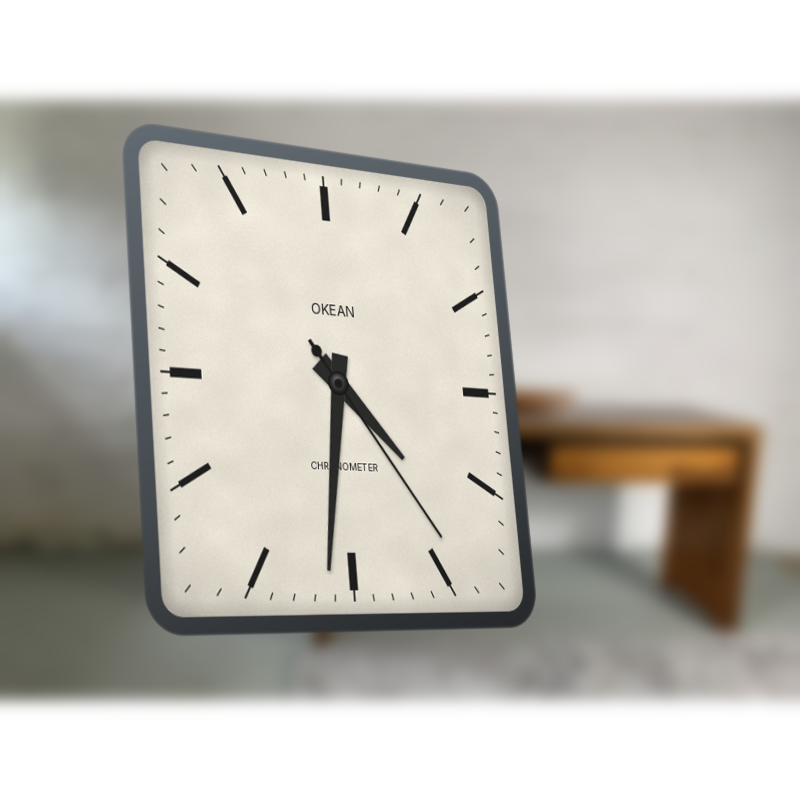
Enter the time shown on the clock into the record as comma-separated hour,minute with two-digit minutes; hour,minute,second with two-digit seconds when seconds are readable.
4,31,24
